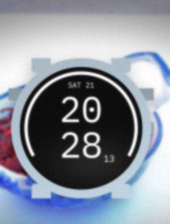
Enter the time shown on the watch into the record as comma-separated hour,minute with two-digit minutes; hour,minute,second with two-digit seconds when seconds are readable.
20,28
